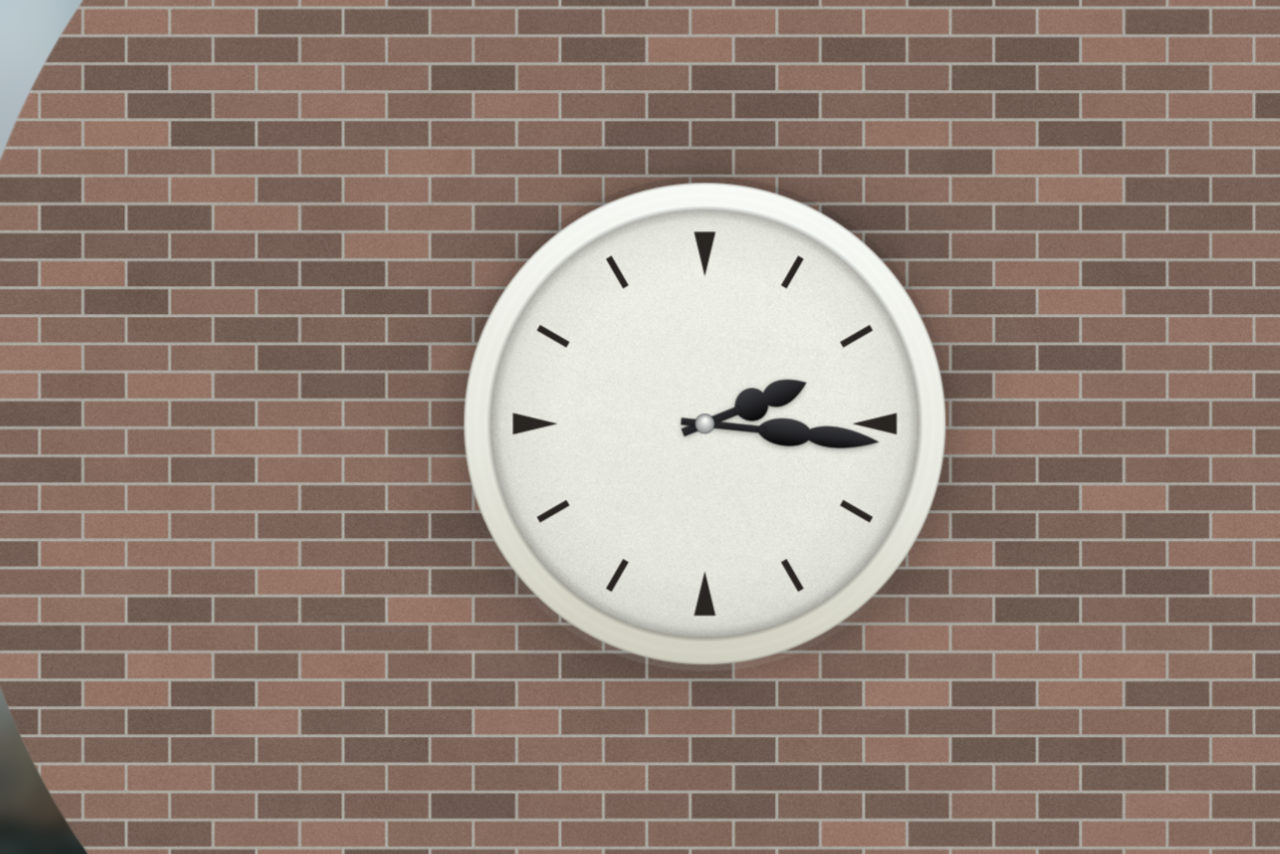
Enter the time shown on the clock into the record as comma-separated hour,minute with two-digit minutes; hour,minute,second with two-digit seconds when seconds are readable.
2,16
